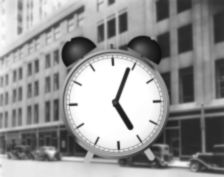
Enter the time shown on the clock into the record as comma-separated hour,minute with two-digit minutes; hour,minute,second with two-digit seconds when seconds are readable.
5,04
